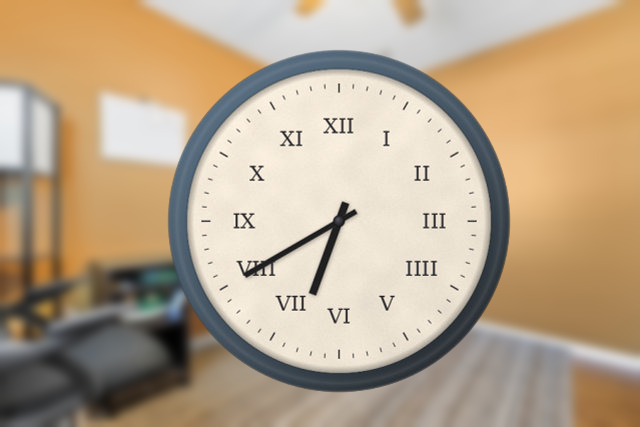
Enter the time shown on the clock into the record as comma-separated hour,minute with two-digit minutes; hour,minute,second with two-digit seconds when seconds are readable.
6,40
